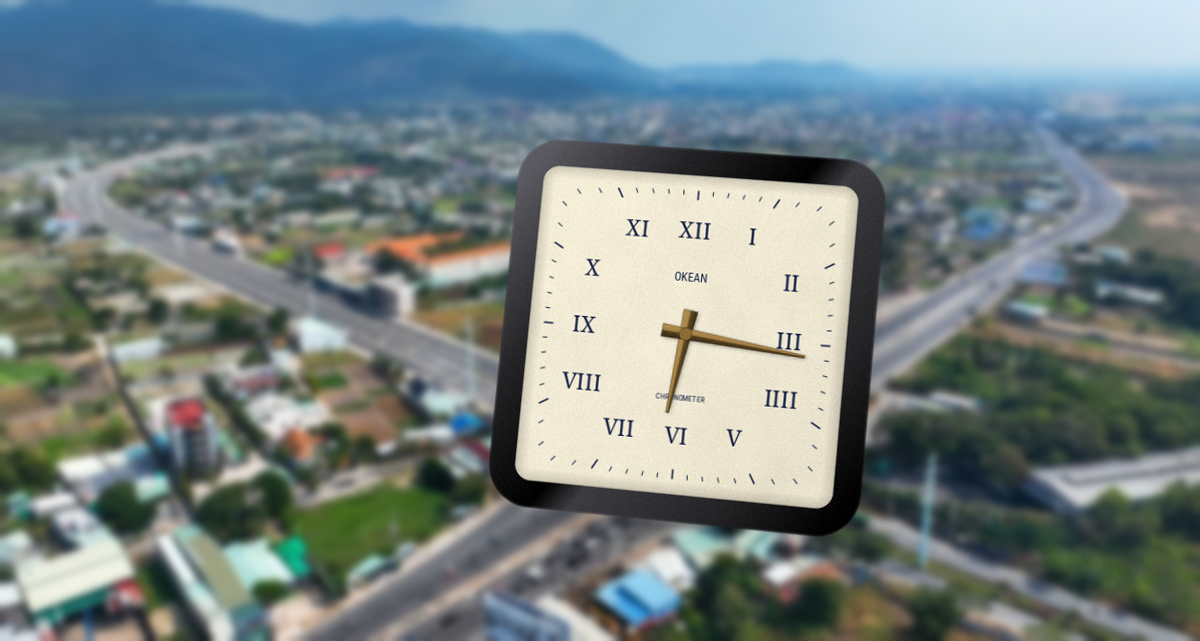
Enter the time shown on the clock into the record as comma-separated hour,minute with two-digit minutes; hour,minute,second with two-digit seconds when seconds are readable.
6,16
